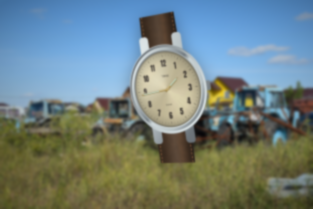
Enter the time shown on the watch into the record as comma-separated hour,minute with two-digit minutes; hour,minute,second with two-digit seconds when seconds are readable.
1,44
